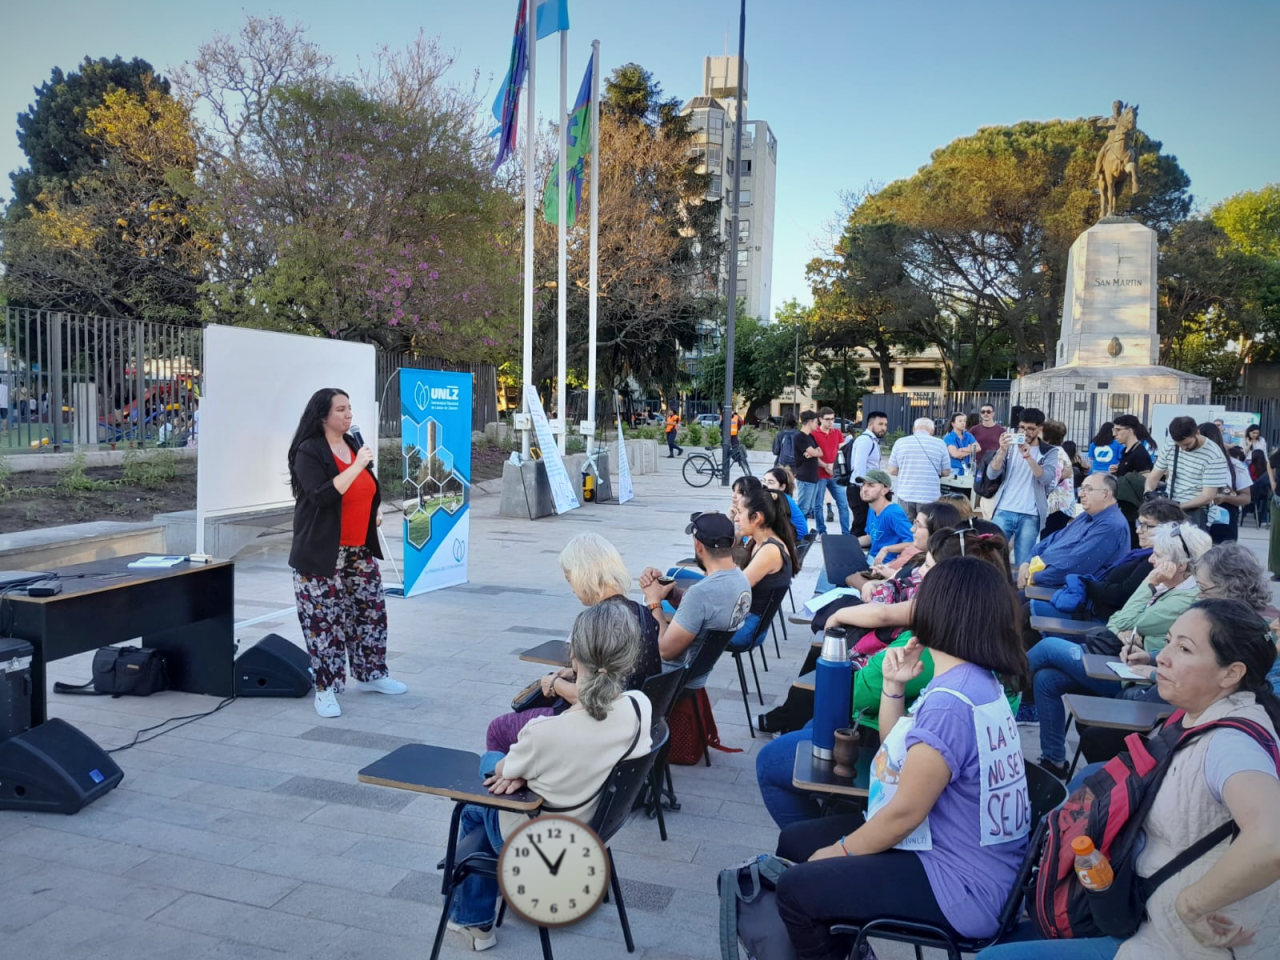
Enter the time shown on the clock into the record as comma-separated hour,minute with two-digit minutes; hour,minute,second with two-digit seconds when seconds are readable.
12,54
